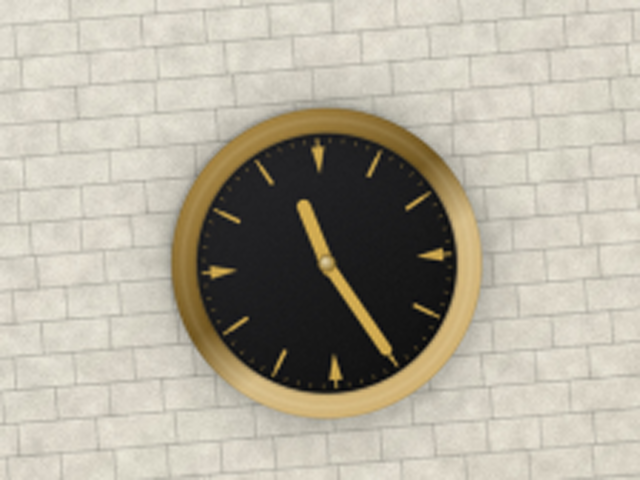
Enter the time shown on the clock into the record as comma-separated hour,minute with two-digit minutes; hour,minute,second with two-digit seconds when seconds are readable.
11,25
